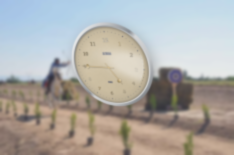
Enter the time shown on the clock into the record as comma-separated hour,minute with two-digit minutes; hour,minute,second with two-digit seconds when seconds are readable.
4,45
